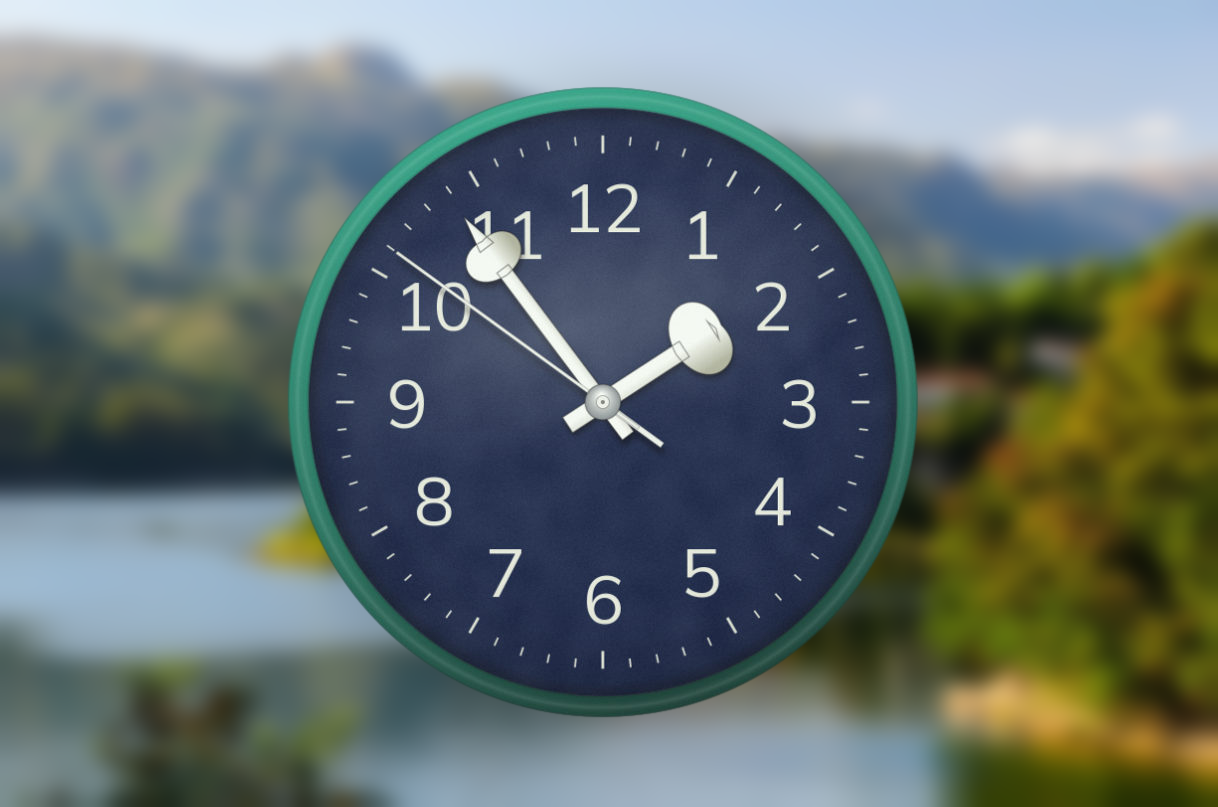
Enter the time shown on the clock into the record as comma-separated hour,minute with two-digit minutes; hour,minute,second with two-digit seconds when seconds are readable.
1,53,51
